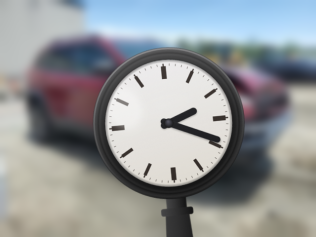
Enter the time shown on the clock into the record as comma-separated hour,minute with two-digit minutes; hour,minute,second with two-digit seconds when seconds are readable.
2,19
